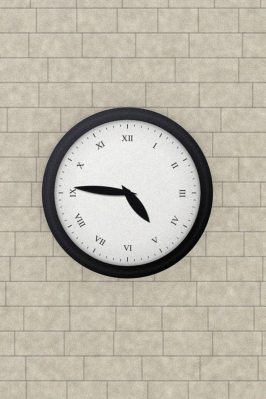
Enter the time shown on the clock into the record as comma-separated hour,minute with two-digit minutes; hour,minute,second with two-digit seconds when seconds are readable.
4,46
